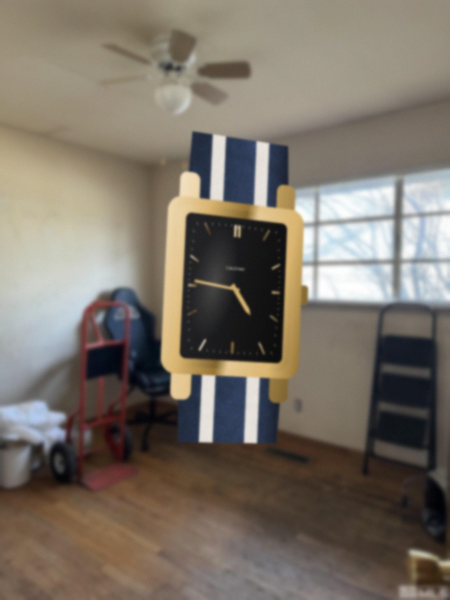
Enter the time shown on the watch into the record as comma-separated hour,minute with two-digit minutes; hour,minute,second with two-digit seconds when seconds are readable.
4,46
